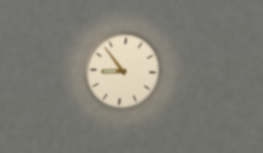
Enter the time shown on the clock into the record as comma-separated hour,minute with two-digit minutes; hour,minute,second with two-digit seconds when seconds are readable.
8,53
